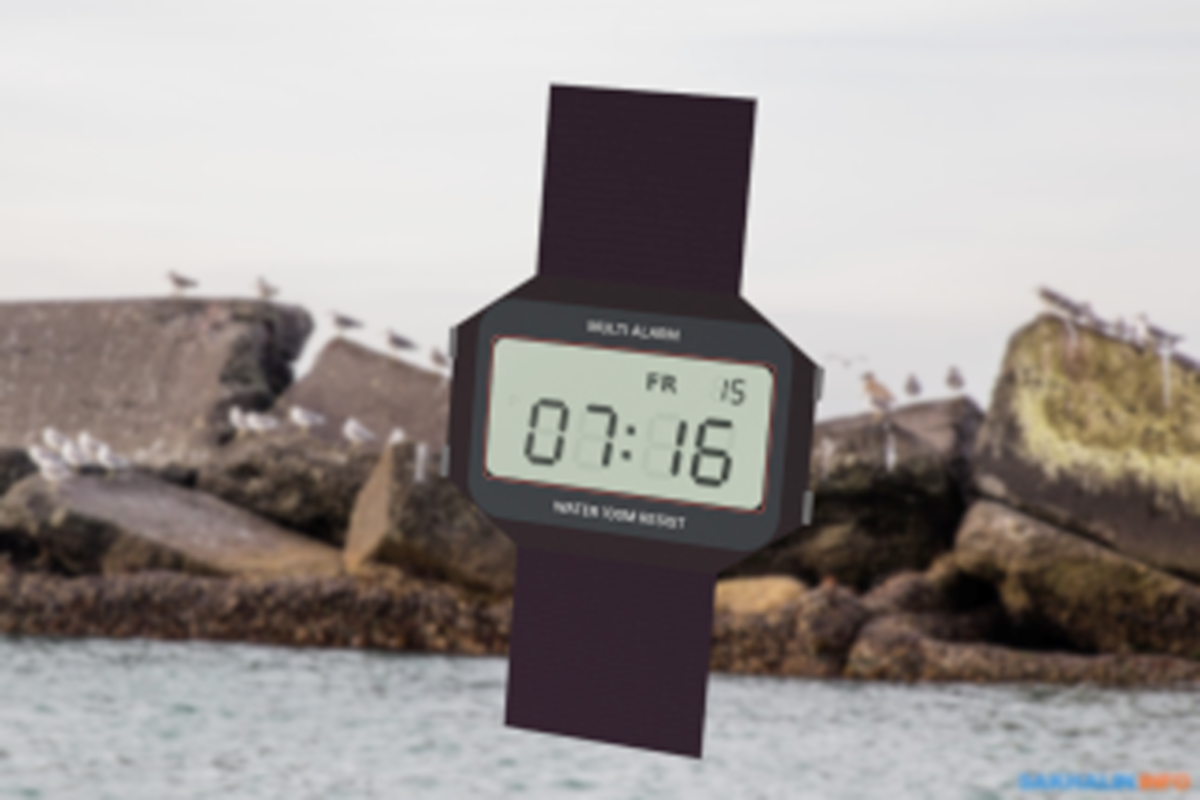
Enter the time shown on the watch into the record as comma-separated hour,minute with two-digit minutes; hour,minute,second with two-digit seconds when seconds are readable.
7,16
